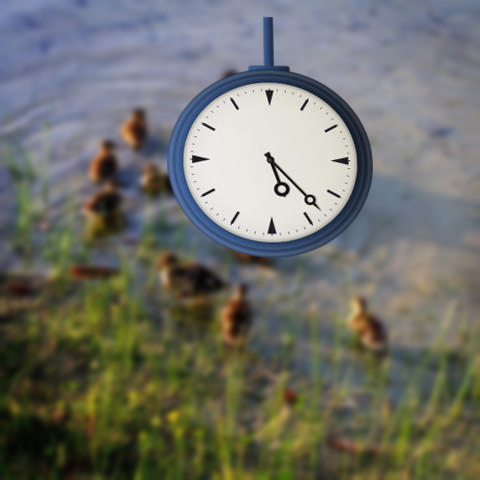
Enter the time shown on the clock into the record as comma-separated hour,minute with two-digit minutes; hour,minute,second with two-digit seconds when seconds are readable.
5,23
